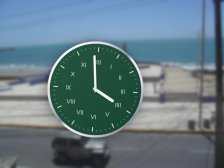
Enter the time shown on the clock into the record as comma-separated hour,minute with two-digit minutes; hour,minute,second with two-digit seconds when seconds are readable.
3,59
